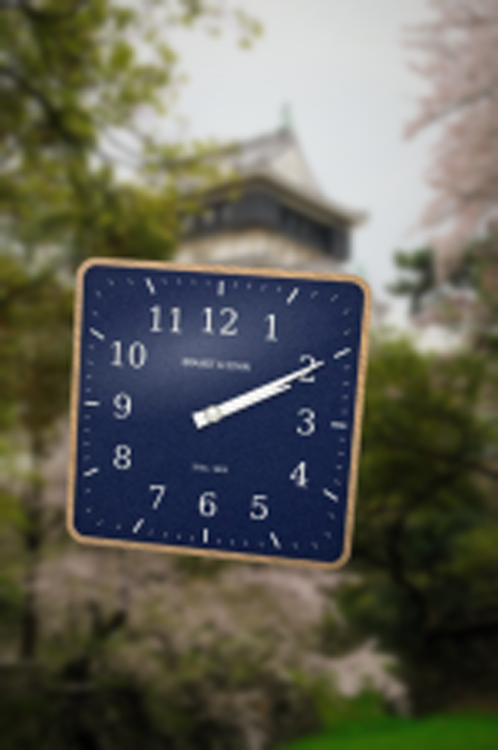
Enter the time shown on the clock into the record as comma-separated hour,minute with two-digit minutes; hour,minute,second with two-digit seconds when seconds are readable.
2,10
